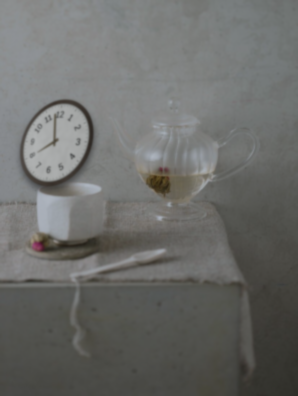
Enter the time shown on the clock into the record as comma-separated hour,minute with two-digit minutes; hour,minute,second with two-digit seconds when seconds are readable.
7,58
